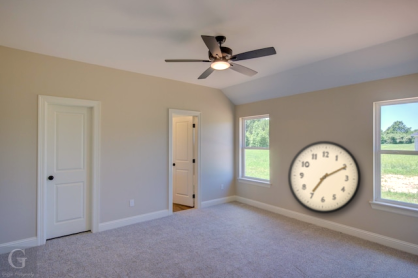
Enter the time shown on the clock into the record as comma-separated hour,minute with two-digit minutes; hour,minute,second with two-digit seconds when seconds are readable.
7,10
